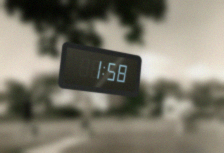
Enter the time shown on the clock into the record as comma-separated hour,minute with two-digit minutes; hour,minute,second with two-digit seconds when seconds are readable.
1,58
